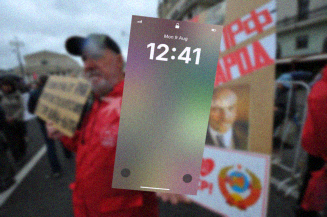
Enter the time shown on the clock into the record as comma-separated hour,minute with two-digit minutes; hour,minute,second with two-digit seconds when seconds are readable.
12,41
